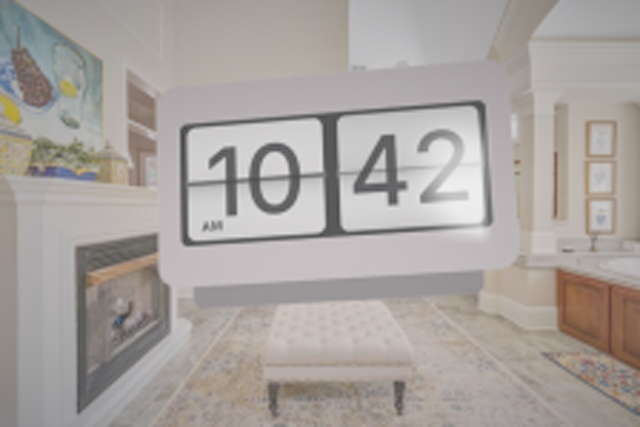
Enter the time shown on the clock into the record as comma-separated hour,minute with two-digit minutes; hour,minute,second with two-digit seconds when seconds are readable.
10,42
